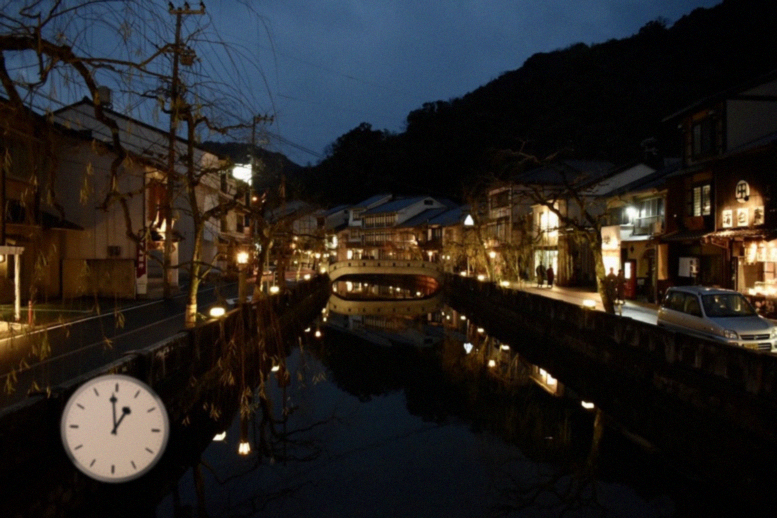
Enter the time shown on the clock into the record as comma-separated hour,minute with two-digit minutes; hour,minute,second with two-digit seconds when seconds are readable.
12,59
